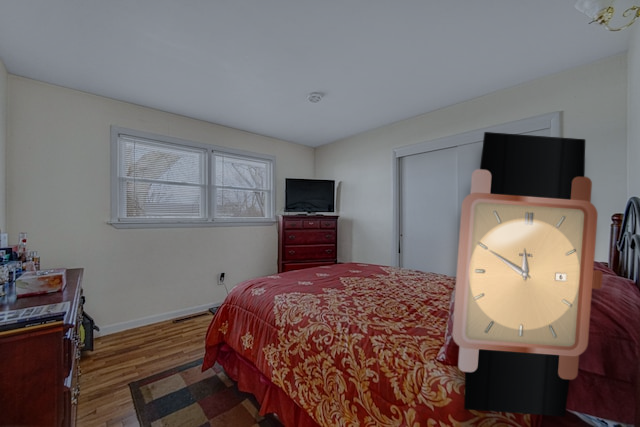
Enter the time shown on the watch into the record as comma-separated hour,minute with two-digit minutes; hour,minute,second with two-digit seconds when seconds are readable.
11,50
